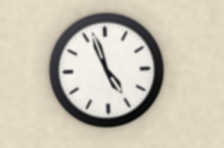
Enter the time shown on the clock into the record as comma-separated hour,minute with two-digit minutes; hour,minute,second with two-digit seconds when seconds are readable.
4,57
